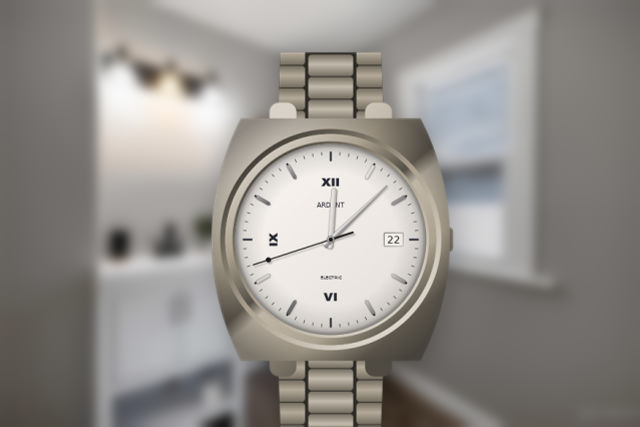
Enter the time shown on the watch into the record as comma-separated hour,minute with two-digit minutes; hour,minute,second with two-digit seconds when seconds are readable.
12,07,42
